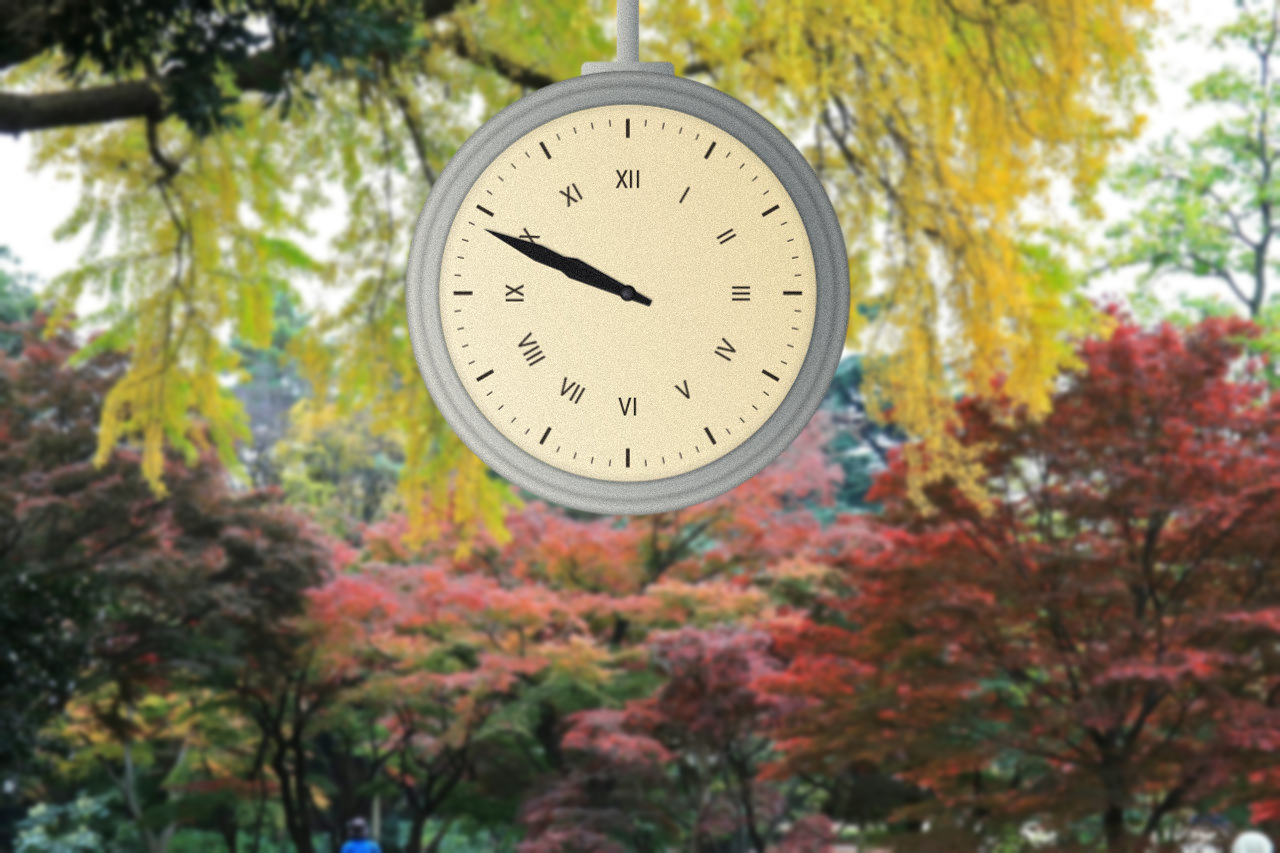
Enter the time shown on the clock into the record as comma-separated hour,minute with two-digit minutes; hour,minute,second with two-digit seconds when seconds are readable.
9,49
